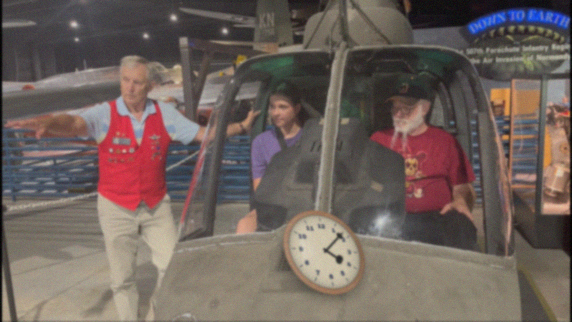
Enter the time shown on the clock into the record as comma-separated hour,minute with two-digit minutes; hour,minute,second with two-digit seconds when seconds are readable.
4,08
